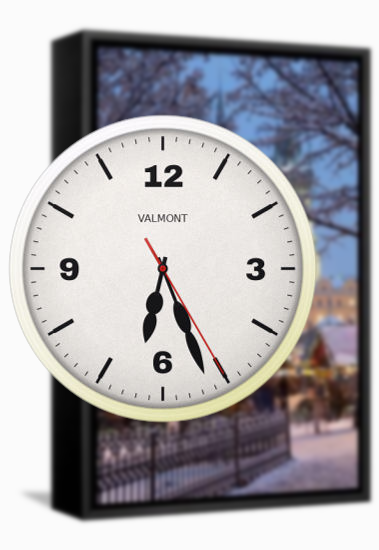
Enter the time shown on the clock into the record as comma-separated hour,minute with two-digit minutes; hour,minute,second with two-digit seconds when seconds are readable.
6,26,25
